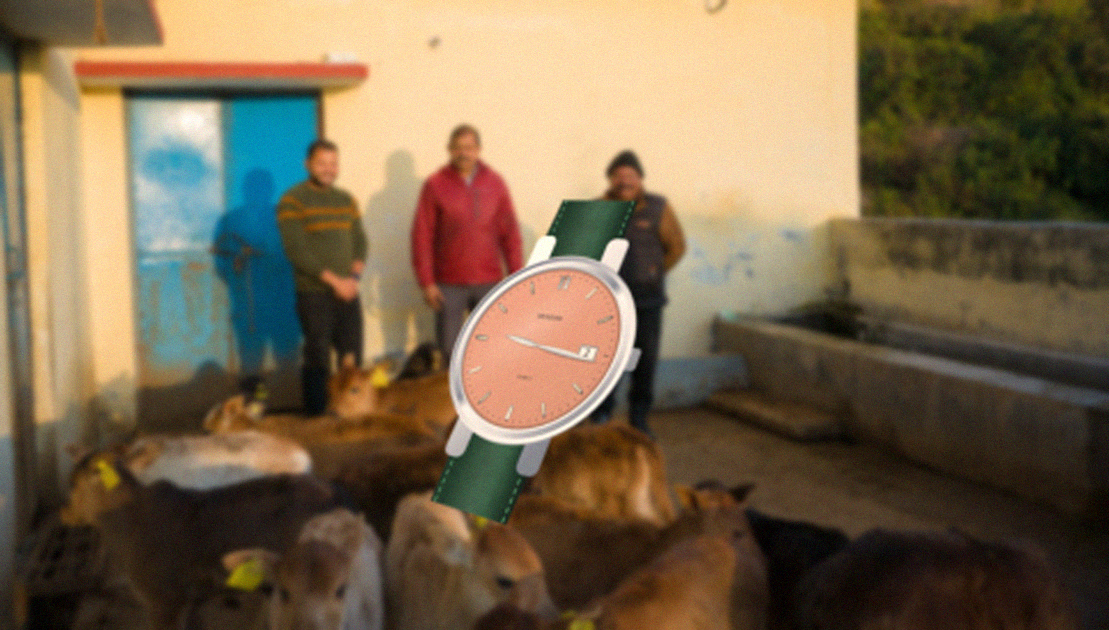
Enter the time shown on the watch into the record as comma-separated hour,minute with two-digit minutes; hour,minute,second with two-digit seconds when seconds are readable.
9,16
